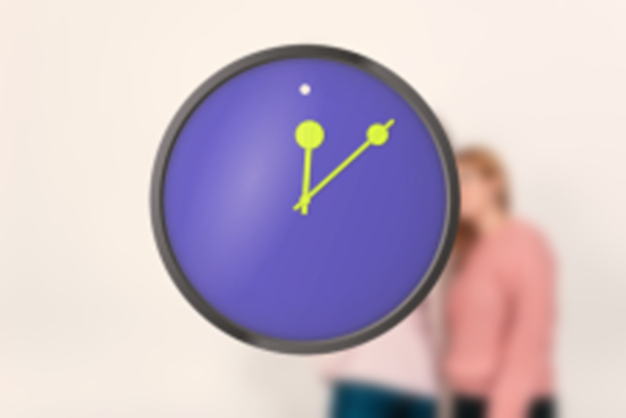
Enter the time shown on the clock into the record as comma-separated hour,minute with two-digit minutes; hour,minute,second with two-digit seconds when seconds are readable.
12,08
